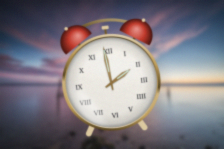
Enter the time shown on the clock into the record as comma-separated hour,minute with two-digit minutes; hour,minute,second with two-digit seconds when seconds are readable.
1,59
